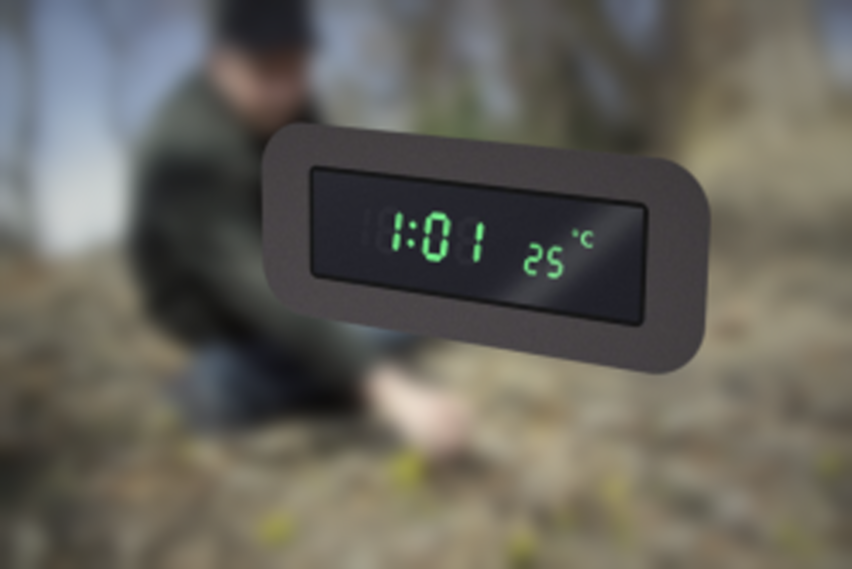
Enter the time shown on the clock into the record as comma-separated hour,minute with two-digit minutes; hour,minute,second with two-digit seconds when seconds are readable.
1,01
